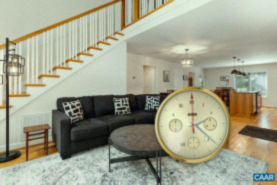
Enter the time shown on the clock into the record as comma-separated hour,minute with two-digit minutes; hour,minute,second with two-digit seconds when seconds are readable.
2,22
